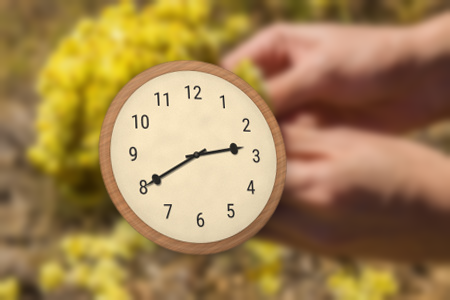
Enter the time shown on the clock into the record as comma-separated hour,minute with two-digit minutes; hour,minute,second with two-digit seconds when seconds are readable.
2,40
